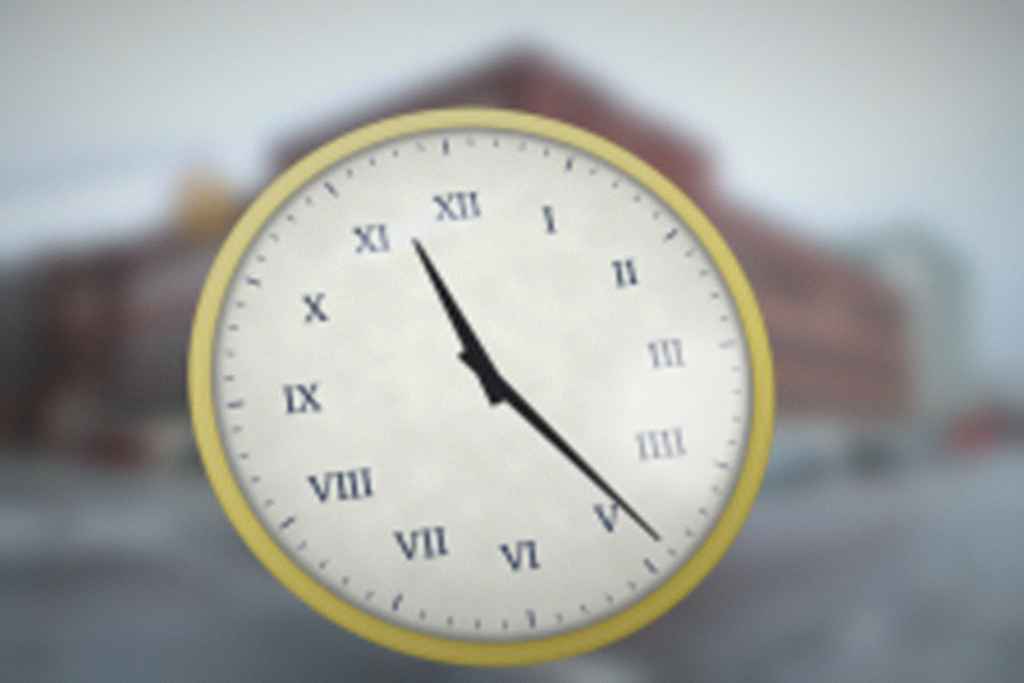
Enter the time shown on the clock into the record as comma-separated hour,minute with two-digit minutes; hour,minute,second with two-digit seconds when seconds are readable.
11,24
